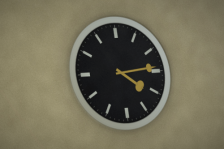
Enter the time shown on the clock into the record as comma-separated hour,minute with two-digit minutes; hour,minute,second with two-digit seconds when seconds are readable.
4,14
